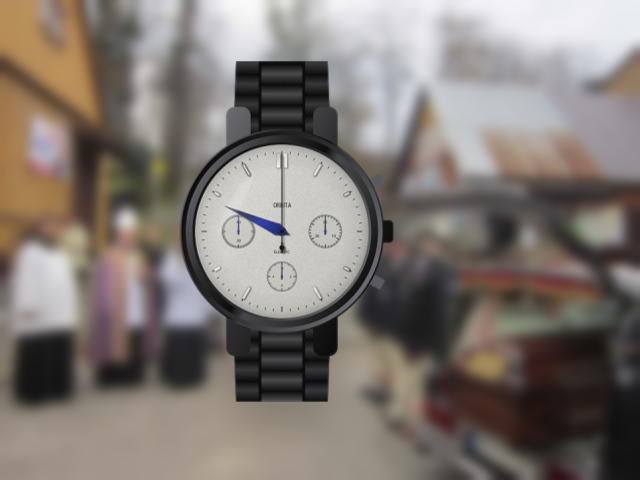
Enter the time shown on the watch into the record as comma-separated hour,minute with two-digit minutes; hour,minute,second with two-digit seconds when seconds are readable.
9,49
